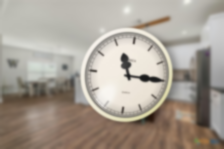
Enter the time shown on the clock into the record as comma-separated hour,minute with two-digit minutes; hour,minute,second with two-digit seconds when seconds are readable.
11,15
